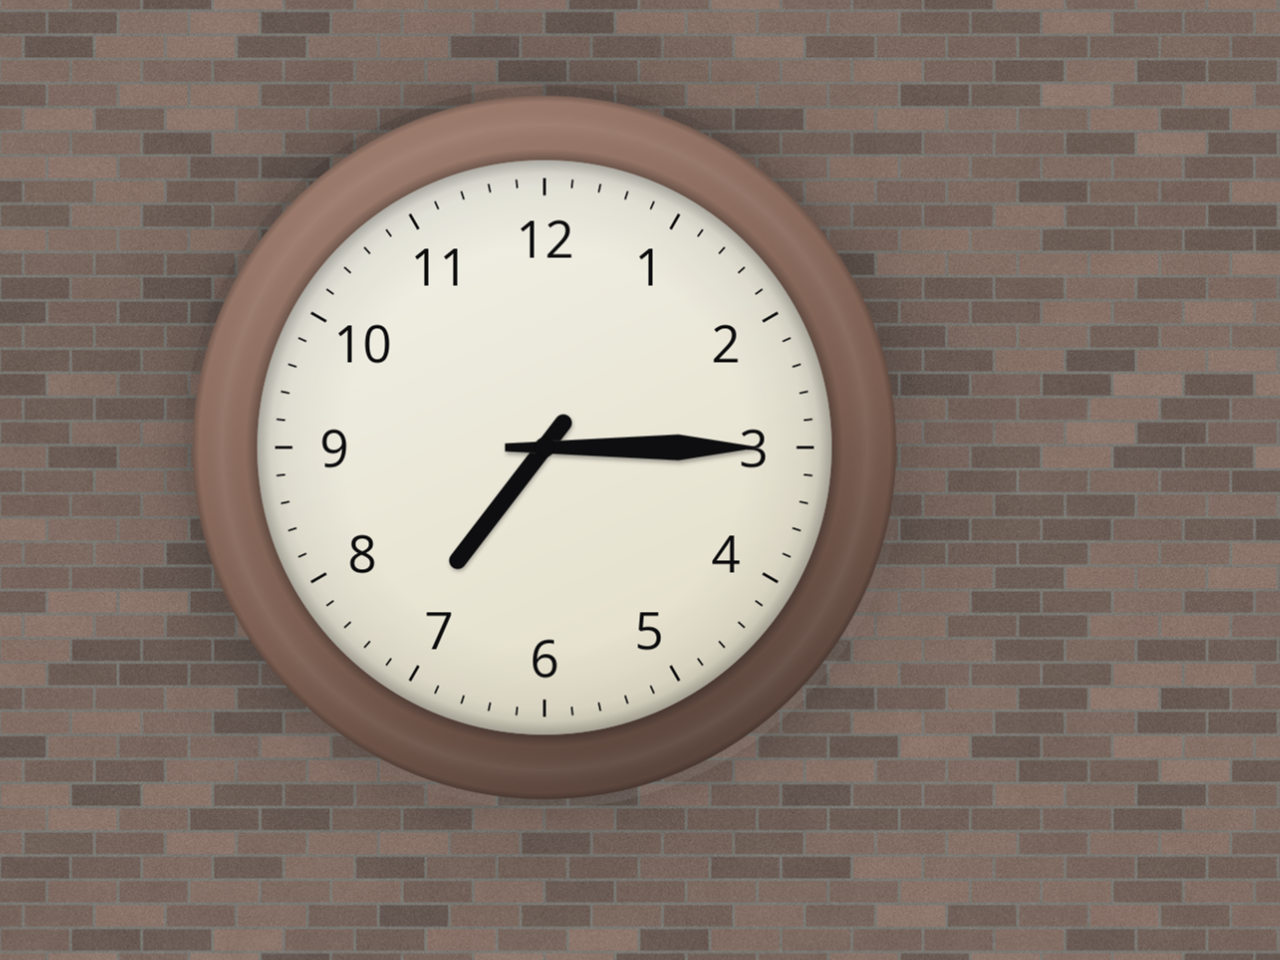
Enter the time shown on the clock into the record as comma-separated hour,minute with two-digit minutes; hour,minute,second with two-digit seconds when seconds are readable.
7,15
